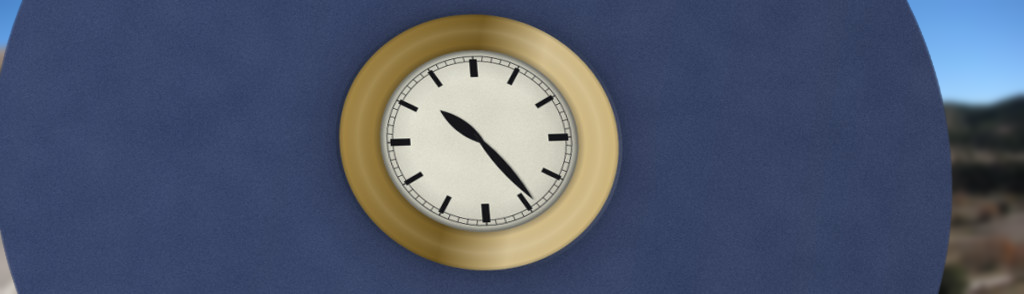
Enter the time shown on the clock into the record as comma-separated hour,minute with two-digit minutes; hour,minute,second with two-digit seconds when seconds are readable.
10,24
